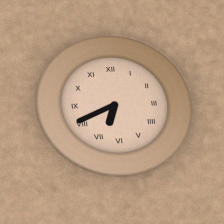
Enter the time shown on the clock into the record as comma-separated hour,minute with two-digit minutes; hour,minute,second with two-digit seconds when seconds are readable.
6,41
